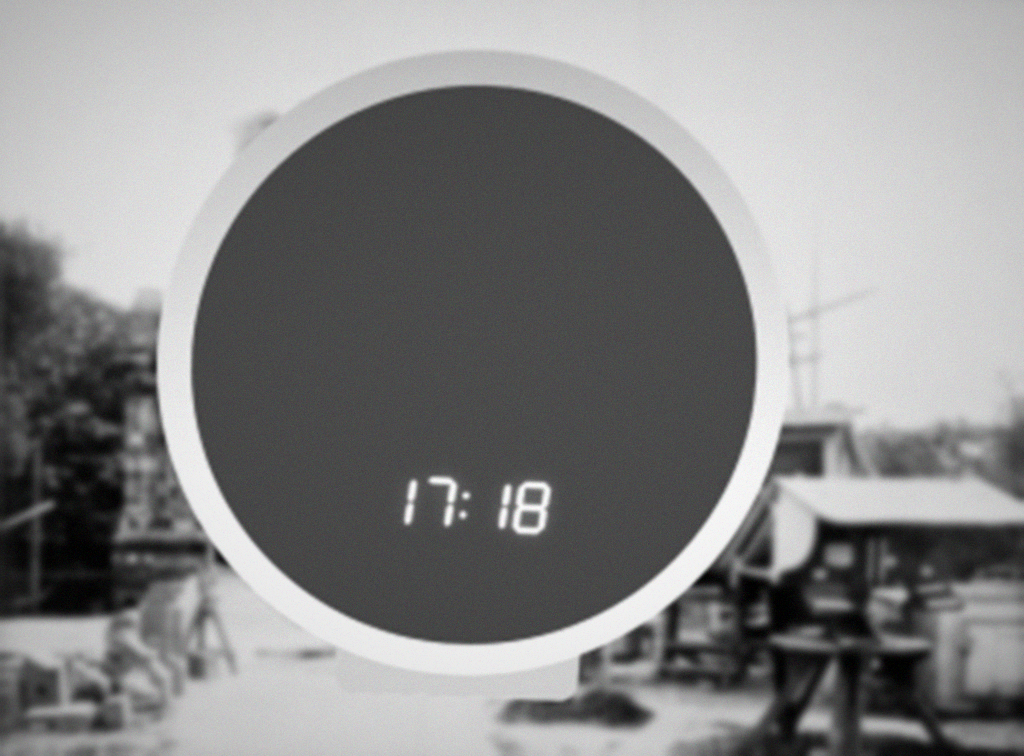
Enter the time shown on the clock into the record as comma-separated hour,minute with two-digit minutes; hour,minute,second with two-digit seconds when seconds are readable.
17,18
